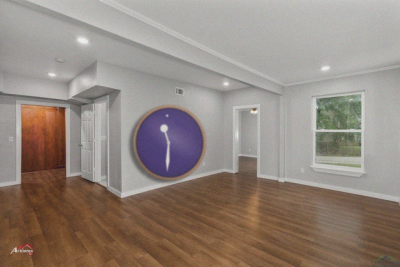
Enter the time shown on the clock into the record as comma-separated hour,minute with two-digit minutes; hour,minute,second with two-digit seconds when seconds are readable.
11,31
